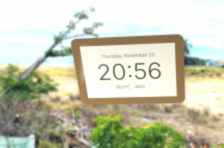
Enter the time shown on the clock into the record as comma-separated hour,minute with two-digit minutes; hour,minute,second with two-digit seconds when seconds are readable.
20,56
